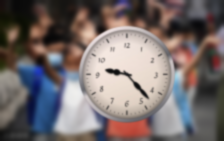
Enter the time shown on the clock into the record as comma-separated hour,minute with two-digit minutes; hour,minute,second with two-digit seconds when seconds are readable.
9,23
